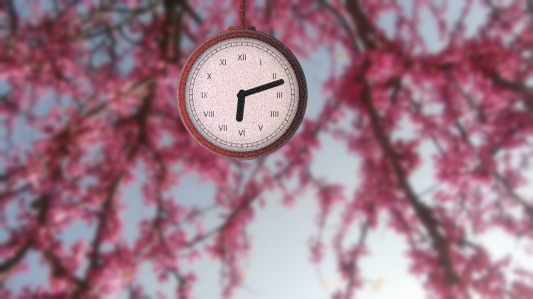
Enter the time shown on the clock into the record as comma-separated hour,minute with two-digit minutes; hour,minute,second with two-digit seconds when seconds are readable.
6,12
